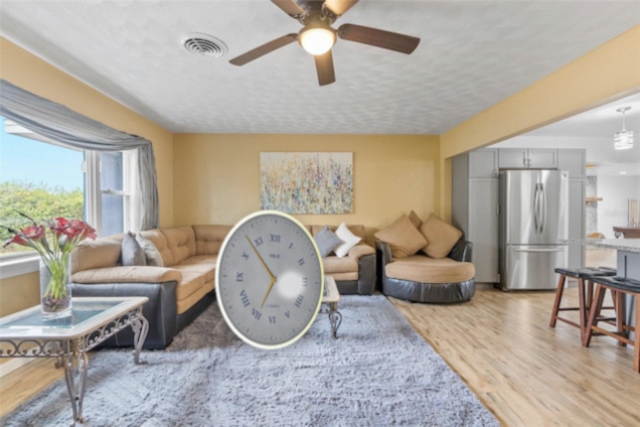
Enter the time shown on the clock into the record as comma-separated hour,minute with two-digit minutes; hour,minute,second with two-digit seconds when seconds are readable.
6,53
